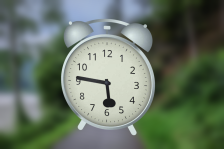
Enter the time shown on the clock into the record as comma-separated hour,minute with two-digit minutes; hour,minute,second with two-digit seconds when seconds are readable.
5,46
